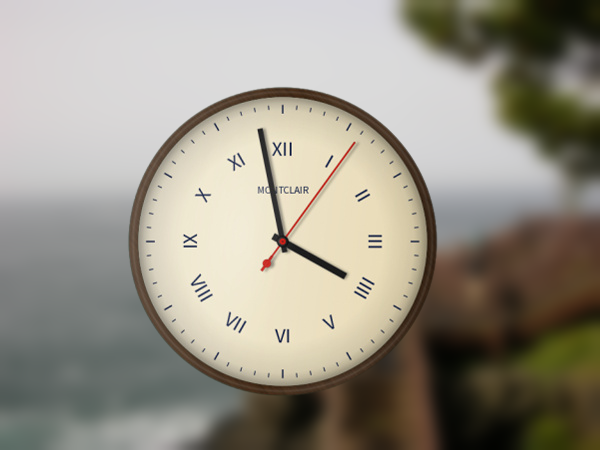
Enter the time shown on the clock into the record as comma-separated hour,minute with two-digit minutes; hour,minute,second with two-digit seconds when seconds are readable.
3,58,06
